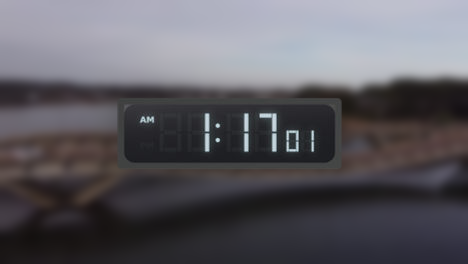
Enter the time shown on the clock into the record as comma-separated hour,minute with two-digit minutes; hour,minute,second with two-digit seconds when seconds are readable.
1,17,01
